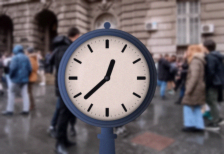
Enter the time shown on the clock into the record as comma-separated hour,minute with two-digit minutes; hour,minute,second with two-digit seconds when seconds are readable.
12,38
